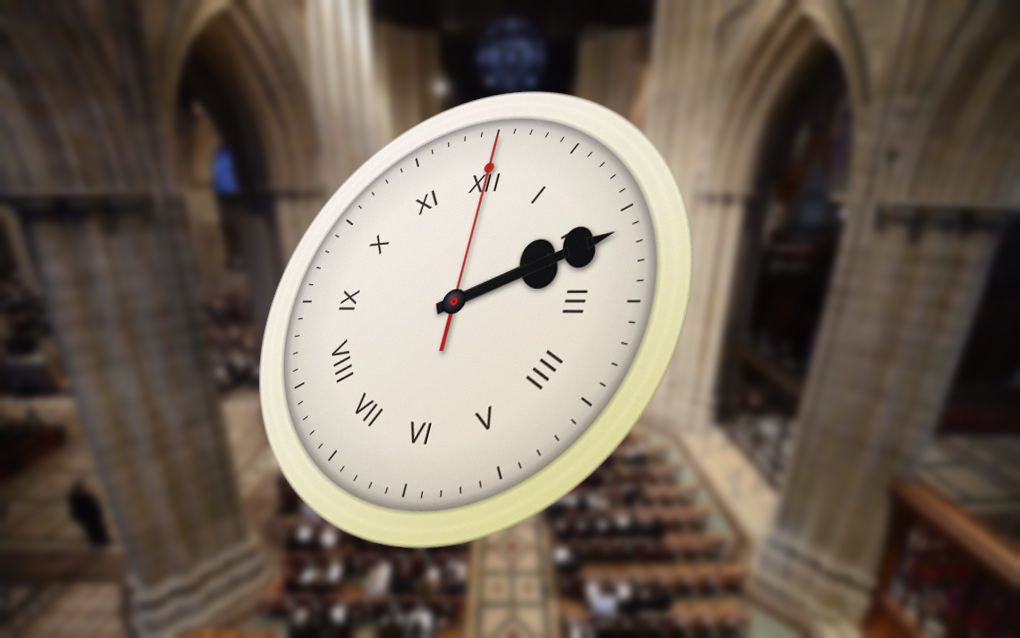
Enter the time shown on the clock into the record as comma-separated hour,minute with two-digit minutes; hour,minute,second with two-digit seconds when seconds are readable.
2,11,00
